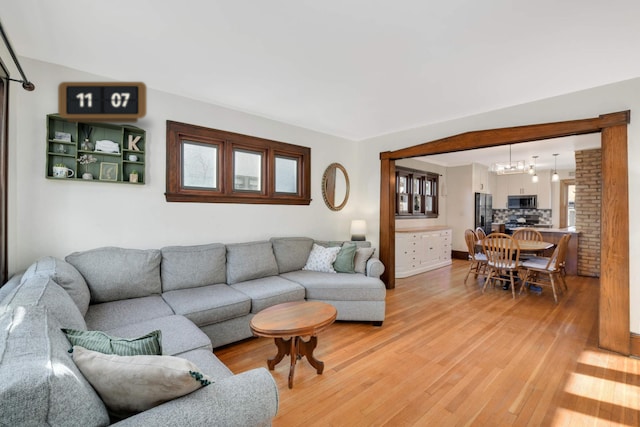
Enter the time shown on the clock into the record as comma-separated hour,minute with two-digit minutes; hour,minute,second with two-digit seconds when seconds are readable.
11,07
